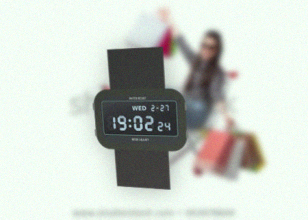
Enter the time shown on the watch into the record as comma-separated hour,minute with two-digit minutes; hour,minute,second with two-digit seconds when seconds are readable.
19,02,24
